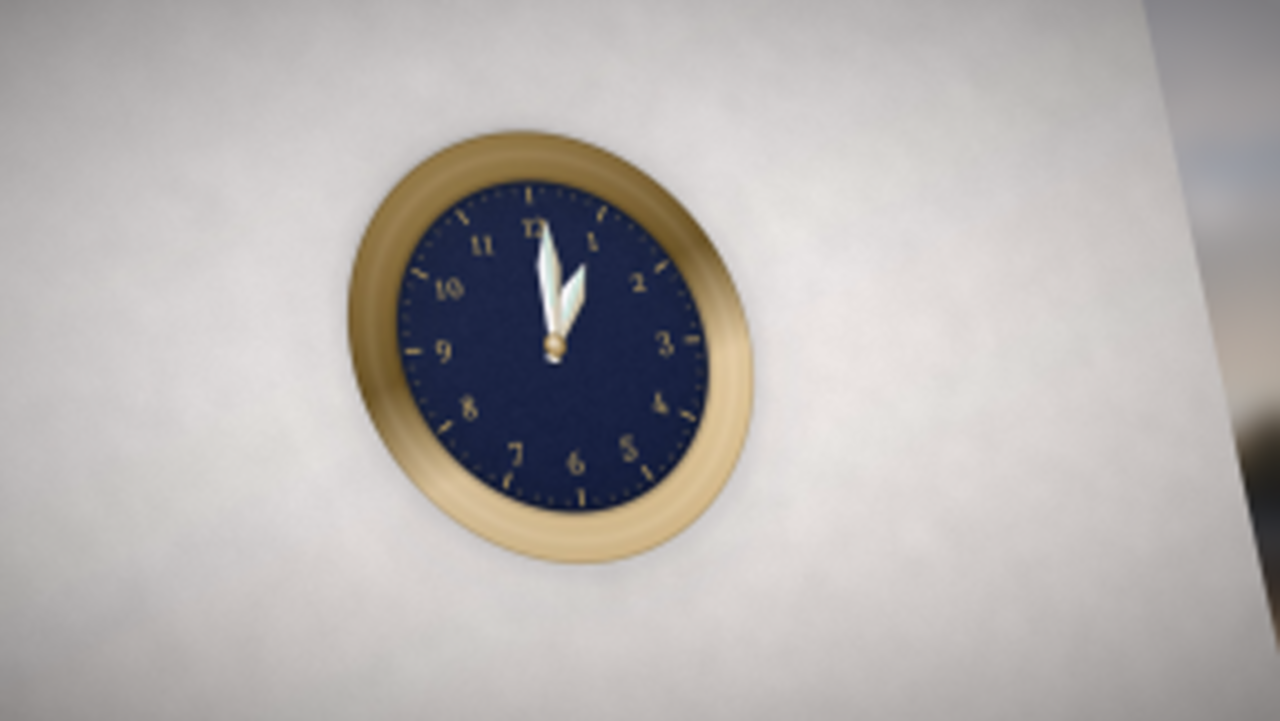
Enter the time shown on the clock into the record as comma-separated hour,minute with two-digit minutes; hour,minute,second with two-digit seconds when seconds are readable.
1,01
